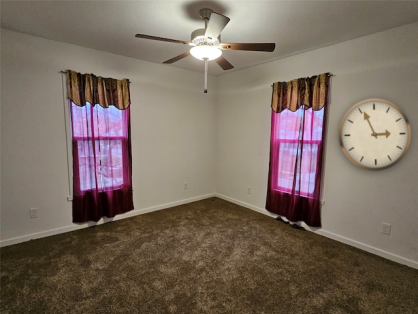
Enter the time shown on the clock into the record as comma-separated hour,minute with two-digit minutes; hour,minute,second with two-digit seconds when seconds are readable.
2,56
